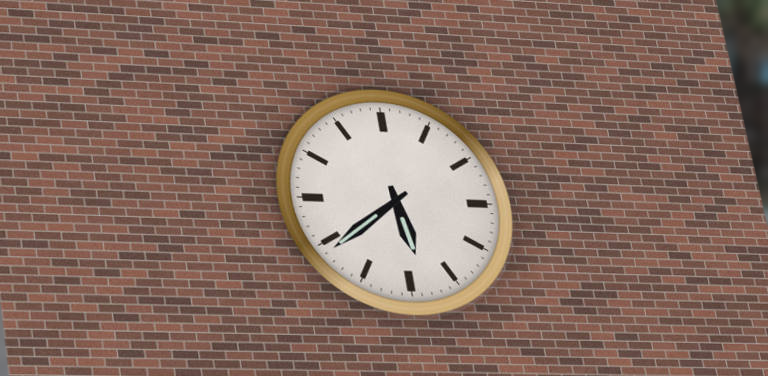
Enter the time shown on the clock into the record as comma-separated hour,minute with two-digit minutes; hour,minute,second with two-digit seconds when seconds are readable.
5,39
